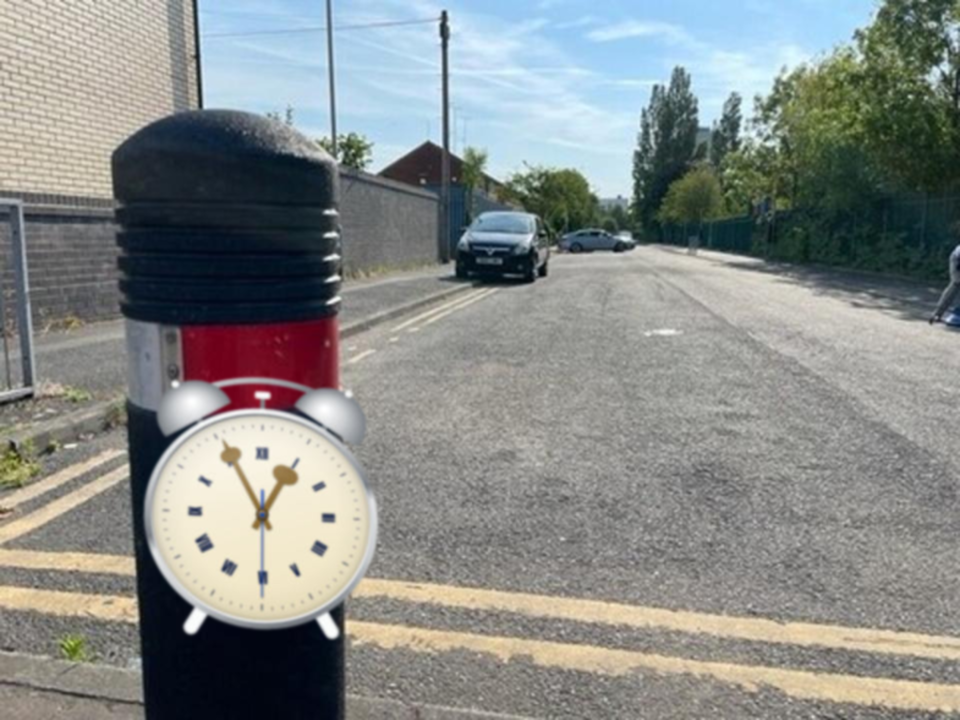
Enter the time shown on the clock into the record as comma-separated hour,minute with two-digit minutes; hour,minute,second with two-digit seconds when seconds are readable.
12,55,30
